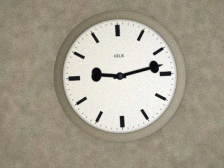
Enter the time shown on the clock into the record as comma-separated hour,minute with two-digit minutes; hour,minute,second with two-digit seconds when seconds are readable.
9,13
